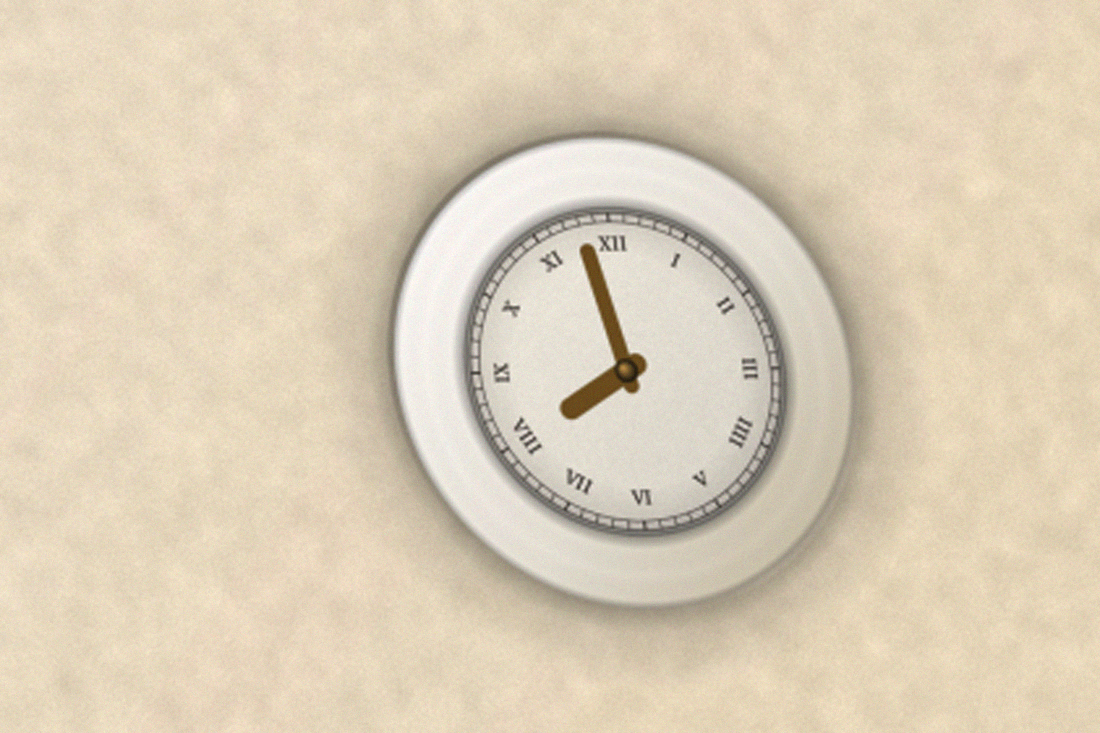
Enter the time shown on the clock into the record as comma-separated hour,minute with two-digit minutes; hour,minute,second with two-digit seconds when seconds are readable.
7,58
